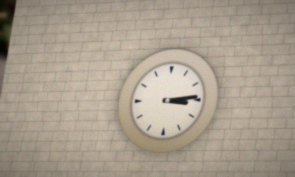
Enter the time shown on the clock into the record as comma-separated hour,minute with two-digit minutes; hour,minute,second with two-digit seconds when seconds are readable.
3,14
